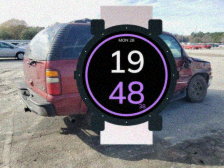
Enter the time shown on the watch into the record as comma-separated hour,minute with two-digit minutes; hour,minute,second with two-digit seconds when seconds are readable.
19,48
